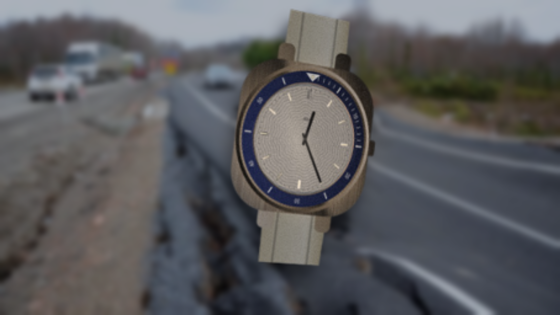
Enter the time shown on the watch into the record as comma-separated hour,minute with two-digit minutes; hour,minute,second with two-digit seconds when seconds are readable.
12,25
